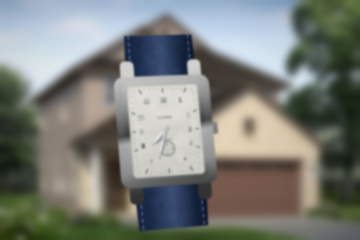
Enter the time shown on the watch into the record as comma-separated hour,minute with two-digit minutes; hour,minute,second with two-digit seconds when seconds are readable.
7,33
